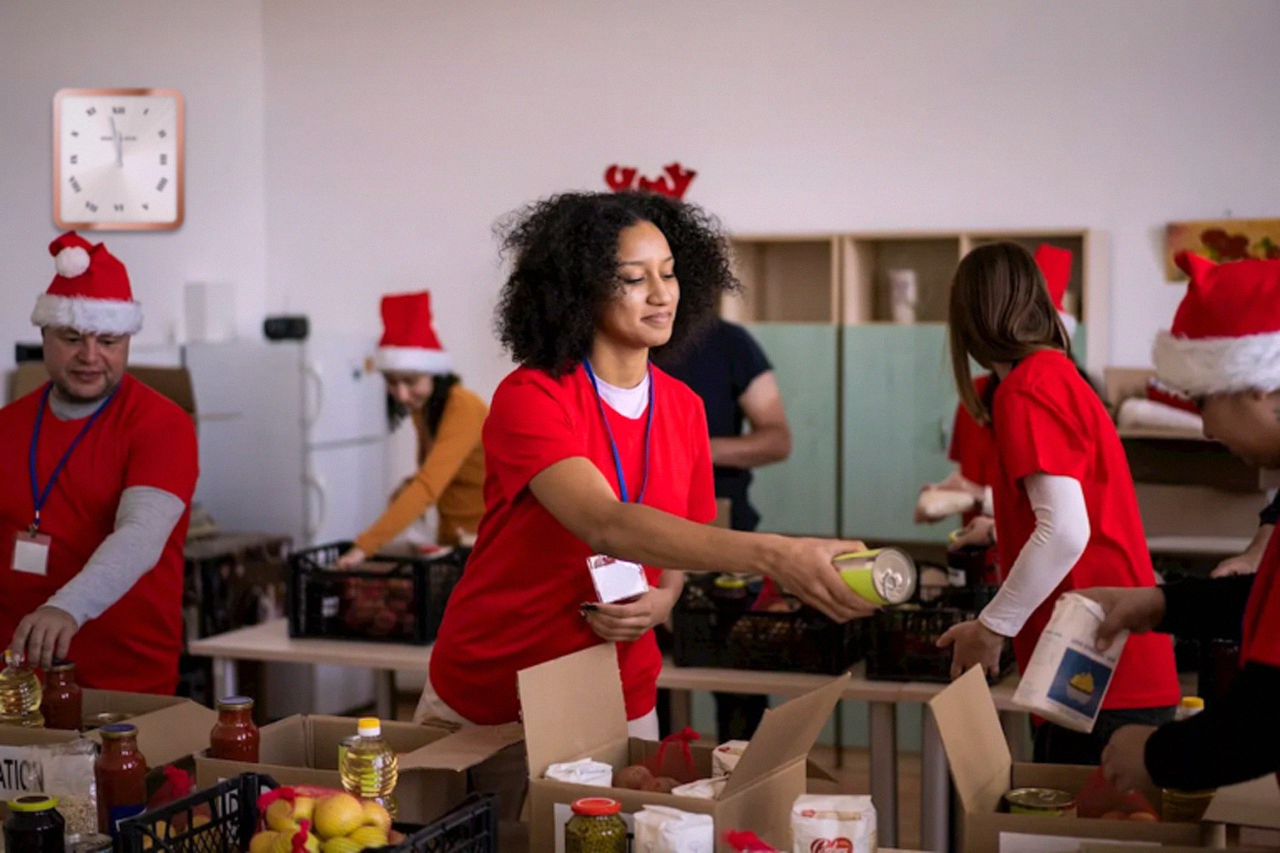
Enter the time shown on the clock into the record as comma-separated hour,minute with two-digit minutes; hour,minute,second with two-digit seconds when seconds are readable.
11,58
